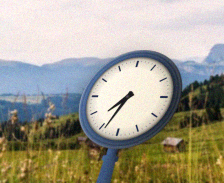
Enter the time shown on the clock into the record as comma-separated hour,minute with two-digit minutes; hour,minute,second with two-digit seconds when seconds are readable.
7,34
